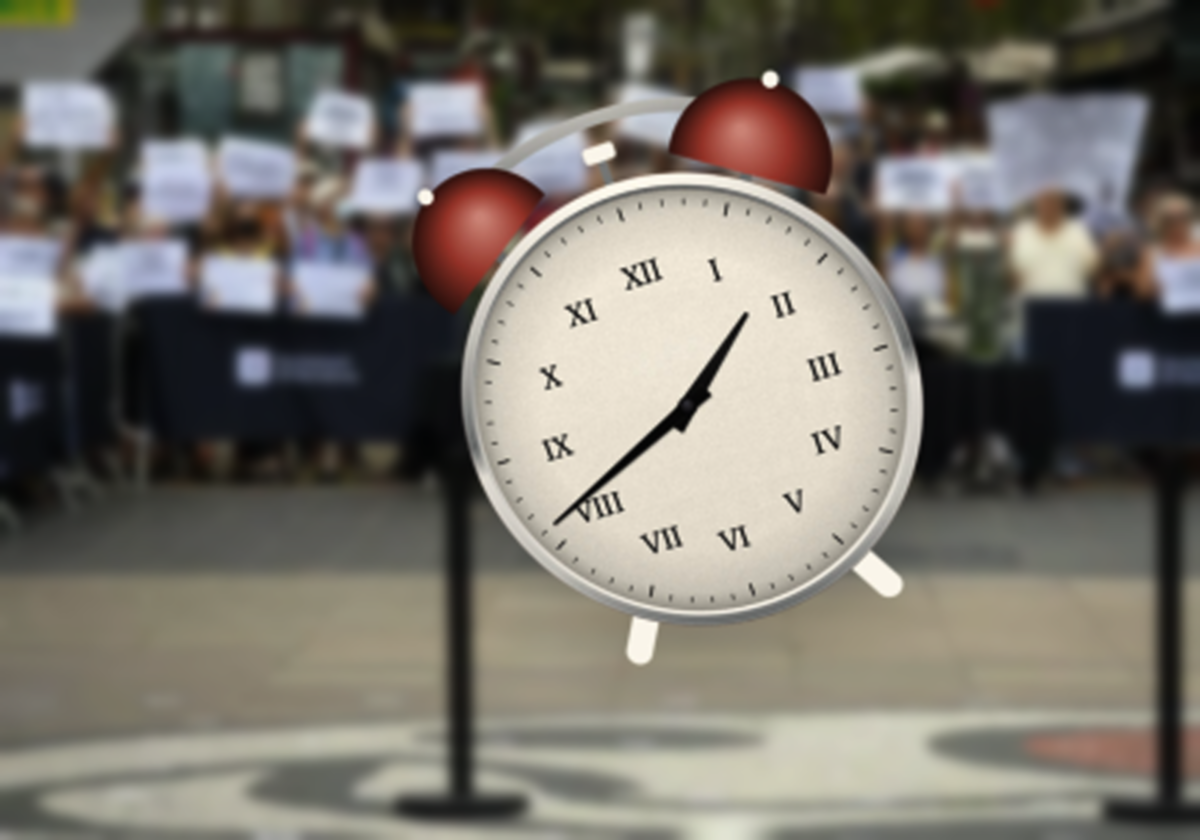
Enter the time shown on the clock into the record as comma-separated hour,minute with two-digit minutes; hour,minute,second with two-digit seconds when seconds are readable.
1,41
